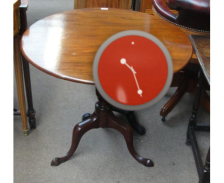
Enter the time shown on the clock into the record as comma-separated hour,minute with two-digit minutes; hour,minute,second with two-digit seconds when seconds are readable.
10,27
